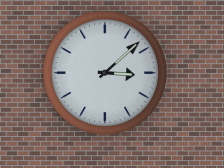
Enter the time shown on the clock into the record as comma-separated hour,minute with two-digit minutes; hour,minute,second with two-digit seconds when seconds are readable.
3,08
